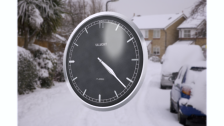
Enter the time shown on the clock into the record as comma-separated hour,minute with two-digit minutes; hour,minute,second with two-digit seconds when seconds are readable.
4,22
